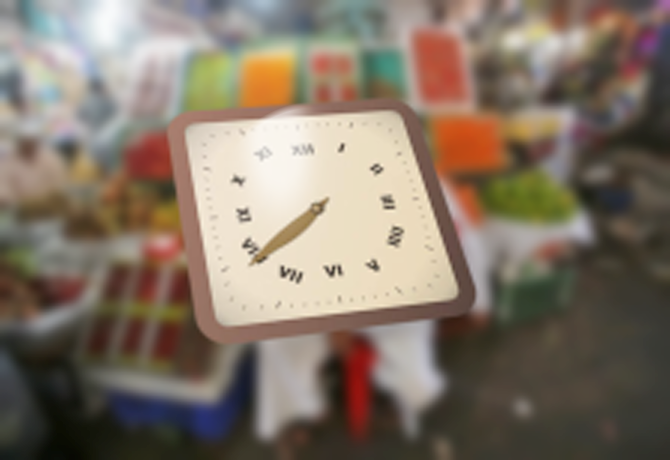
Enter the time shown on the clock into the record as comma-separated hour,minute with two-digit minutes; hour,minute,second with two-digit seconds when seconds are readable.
7,39
